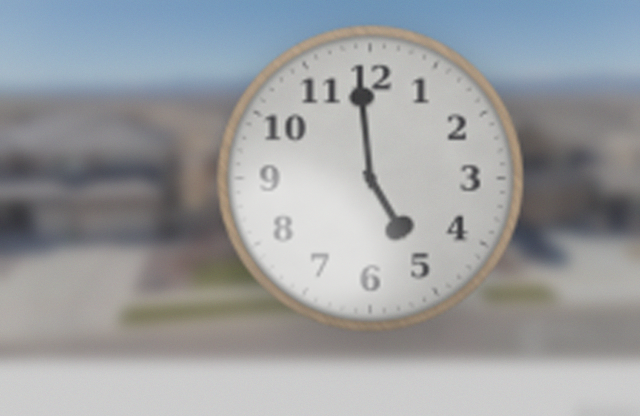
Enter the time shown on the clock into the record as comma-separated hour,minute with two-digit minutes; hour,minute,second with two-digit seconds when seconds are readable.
4,59
